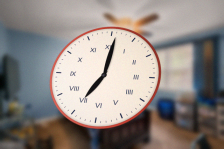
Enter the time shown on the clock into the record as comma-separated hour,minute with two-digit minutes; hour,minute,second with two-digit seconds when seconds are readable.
7,01
